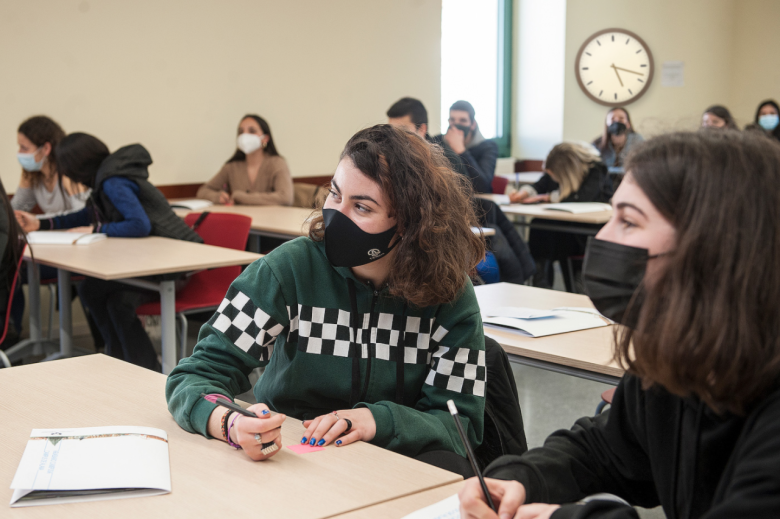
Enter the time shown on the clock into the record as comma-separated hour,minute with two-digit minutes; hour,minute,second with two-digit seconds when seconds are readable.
5,18
